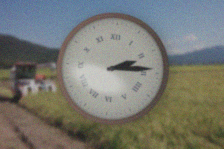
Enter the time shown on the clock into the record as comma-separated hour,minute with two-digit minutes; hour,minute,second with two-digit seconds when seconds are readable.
2,14
